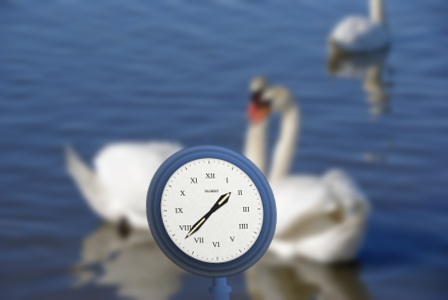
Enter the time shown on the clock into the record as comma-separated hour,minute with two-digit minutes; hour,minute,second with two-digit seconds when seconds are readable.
1,38
